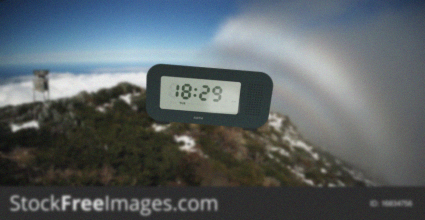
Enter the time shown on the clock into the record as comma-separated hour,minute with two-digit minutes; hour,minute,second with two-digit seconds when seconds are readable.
18,29
